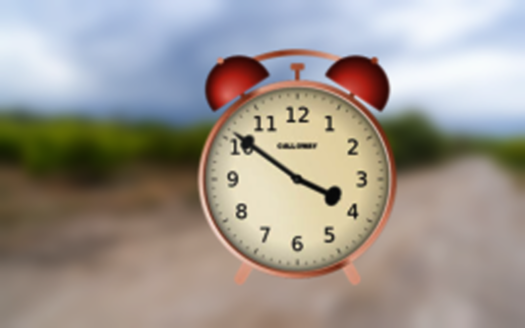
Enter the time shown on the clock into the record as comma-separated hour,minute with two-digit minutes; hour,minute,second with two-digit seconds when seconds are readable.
3,51
